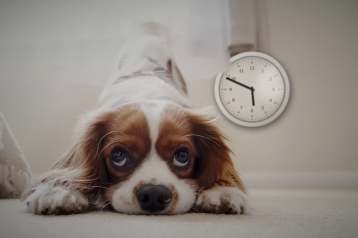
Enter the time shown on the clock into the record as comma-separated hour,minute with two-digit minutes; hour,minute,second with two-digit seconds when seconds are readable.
5,49
